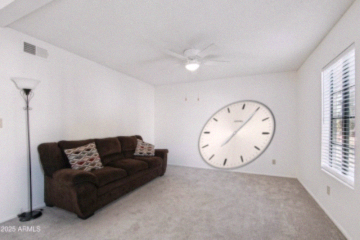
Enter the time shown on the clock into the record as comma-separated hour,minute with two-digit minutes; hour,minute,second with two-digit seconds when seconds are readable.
7,05
